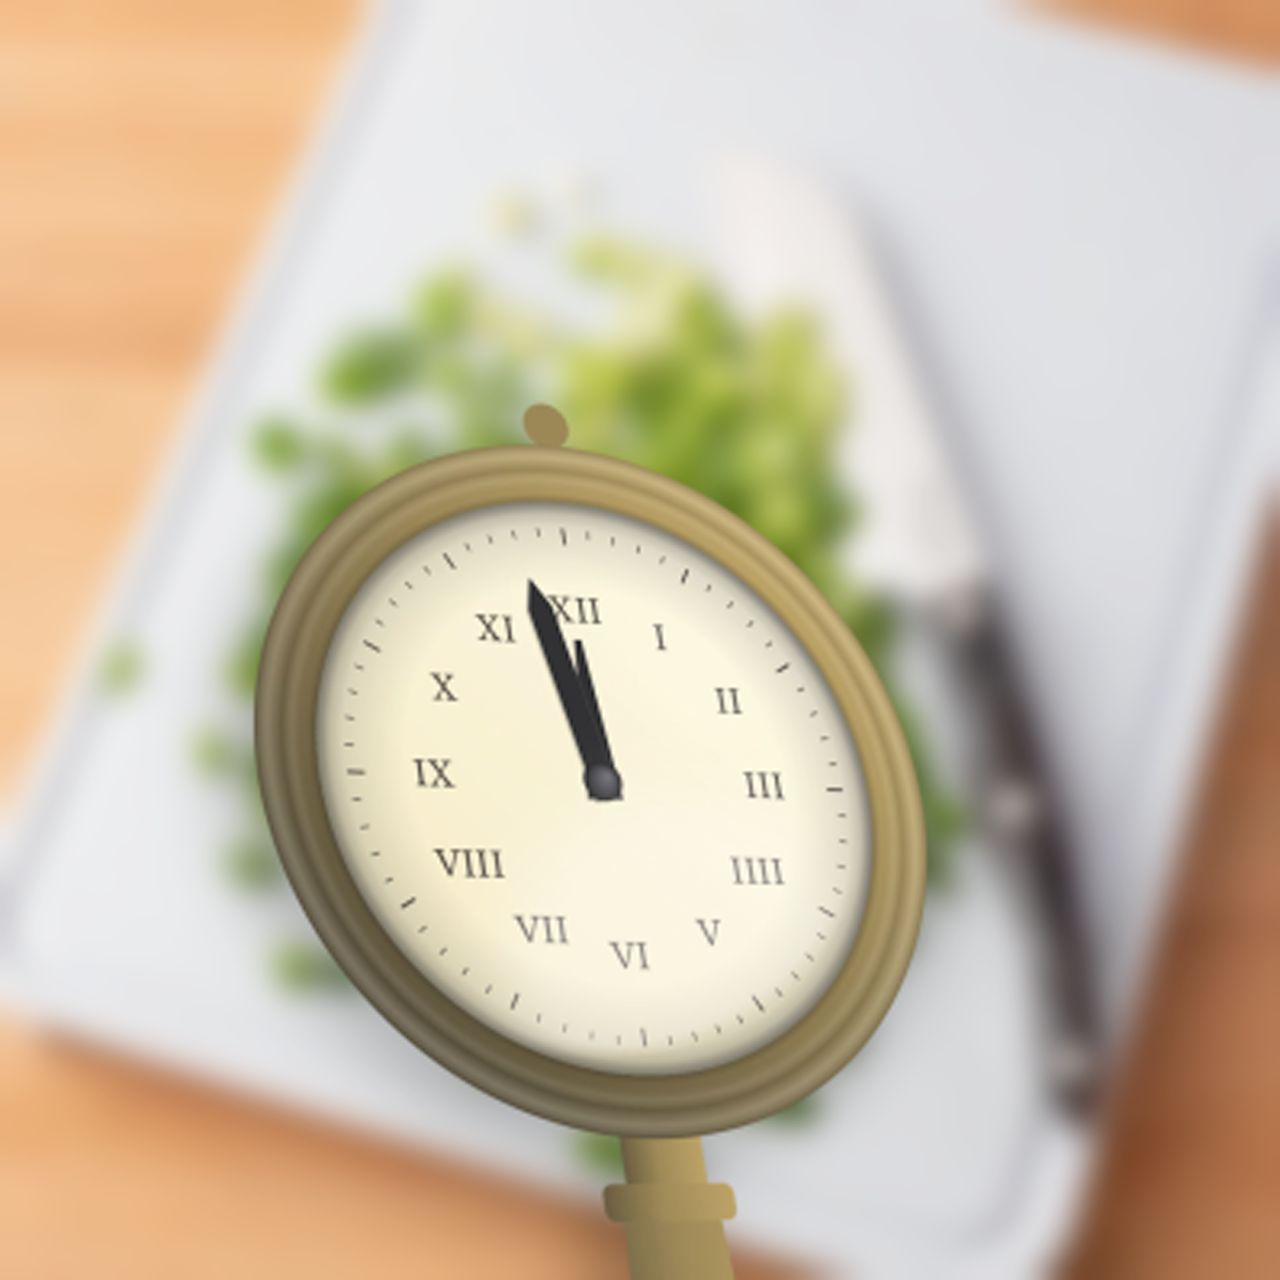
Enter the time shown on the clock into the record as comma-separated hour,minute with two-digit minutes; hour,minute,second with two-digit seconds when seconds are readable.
11,58
